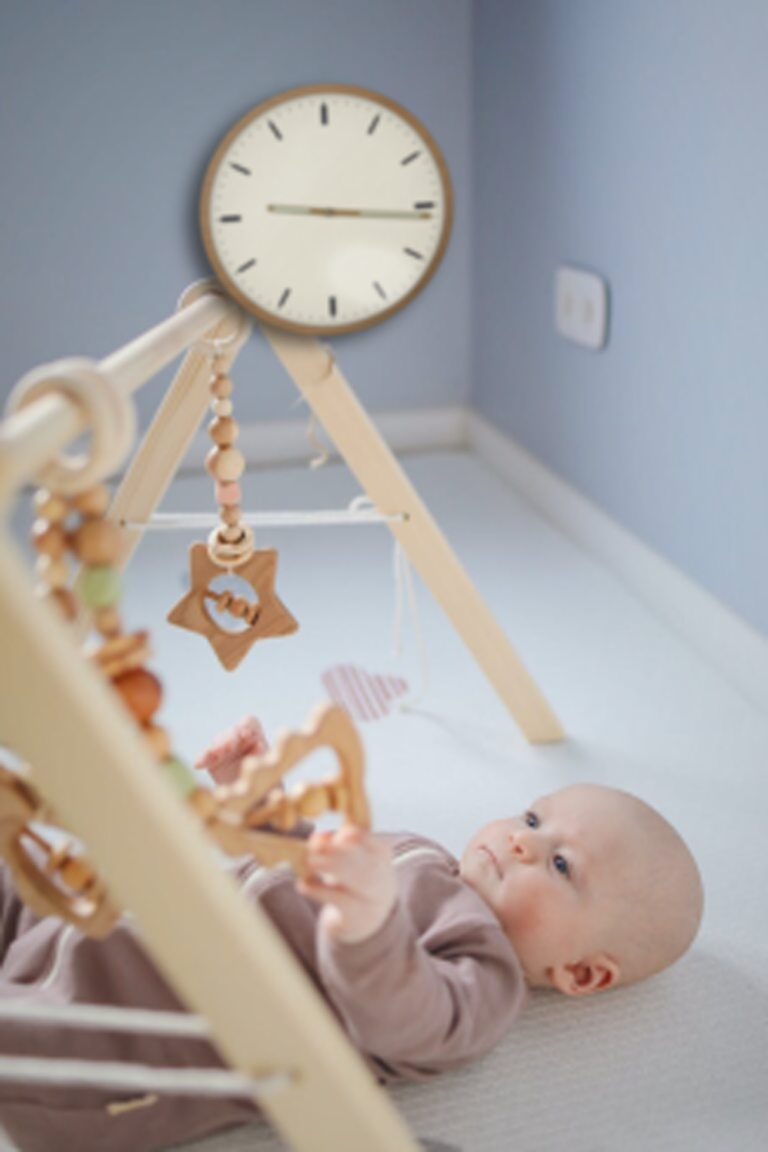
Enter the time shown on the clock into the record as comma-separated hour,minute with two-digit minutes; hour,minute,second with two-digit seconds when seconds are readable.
9,16
